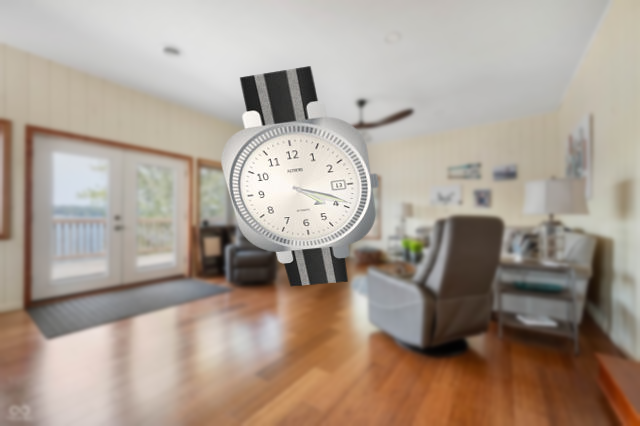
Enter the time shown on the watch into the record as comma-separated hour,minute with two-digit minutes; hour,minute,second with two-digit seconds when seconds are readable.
4,19
